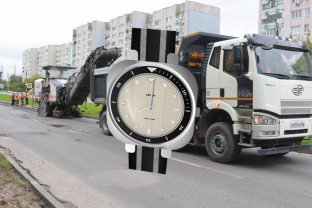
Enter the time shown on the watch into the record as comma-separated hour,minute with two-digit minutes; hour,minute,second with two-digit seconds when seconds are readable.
8,01
